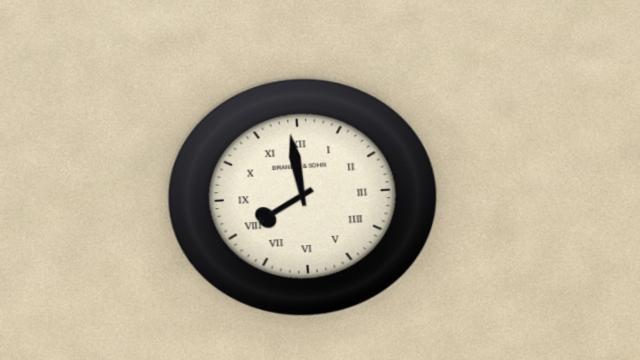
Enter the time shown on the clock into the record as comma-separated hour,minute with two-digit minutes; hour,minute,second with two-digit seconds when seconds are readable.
7,59
